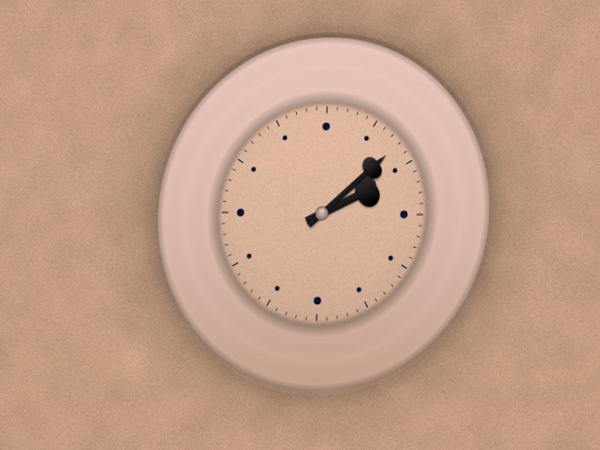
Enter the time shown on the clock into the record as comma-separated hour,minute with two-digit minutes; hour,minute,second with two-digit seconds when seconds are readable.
2,08
